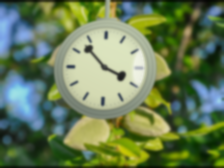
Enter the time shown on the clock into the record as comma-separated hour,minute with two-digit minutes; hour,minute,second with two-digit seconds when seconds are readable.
3,53
